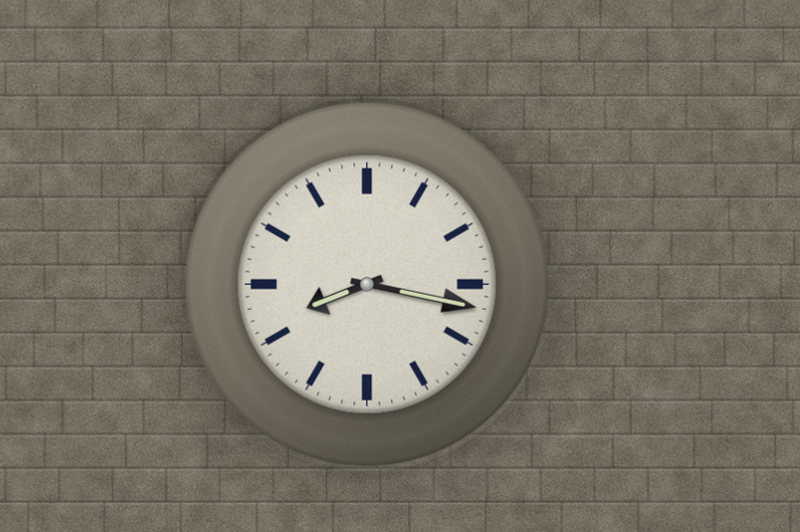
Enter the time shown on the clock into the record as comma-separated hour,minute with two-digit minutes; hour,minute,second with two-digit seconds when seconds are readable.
8,17
